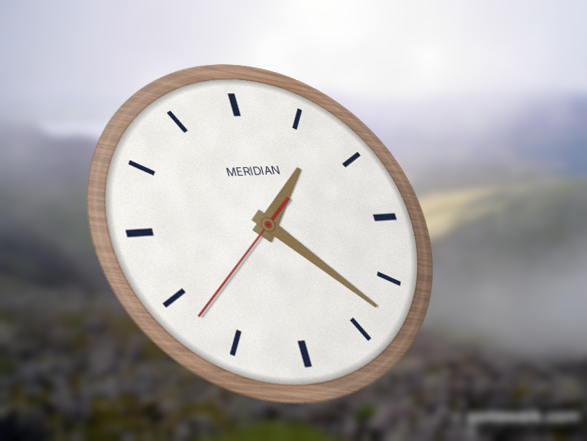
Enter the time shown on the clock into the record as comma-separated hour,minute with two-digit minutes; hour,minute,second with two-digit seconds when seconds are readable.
1,22,38
